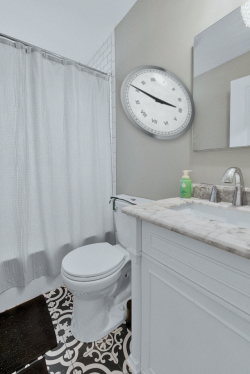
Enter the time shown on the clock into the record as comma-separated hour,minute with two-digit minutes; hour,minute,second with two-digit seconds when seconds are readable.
3,51
